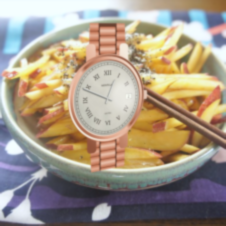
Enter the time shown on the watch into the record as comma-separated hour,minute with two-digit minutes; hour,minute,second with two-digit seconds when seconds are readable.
12,49
